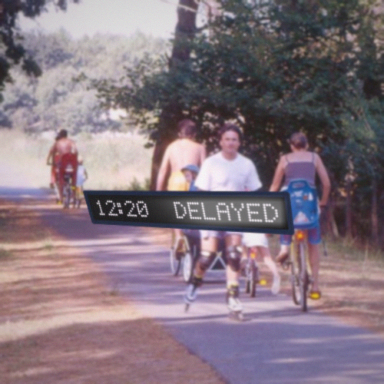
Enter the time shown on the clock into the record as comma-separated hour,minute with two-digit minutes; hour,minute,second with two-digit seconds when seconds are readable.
12,20
